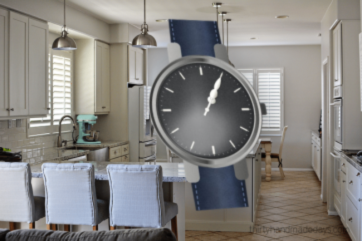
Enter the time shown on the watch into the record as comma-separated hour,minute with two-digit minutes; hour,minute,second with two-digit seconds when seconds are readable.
1,05
